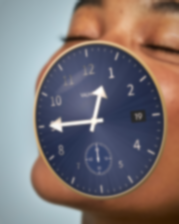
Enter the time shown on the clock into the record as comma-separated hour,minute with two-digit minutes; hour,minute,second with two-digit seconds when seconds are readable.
12,45
